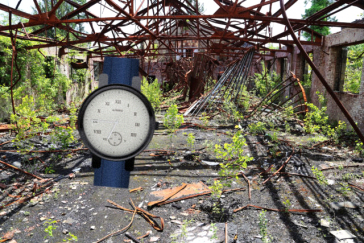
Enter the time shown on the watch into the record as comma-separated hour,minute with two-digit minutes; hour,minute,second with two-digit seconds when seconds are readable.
6,45
